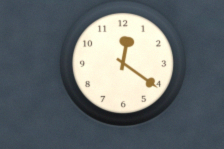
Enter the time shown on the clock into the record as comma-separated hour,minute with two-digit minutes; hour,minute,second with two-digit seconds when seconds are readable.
12,21
